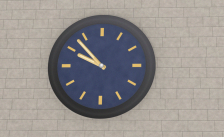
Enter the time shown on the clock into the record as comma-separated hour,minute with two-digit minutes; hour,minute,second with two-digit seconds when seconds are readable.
9,53
